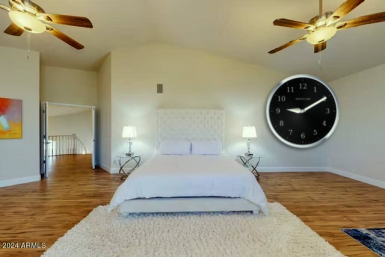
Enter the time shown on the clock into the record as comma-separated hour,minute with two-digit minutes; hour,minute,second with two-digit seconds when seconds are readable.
9,10
